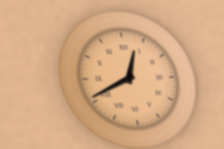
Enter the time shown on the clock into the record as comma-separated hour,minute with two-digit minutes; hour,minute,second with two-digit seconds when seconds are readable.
12,41
